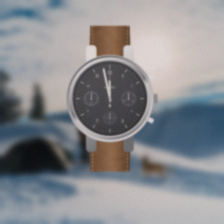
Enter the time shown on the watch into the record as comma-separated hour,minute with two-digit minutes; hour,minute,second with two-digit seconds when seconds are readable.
11,58
